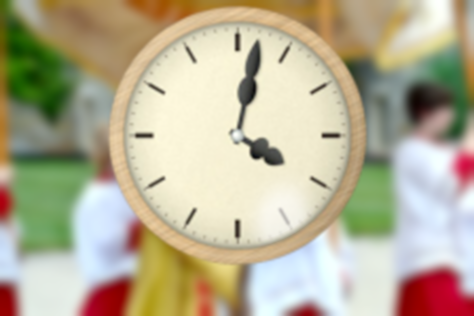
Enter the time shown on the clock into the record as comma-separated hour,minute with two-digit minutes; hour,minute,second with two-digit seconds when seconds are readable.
4,02
